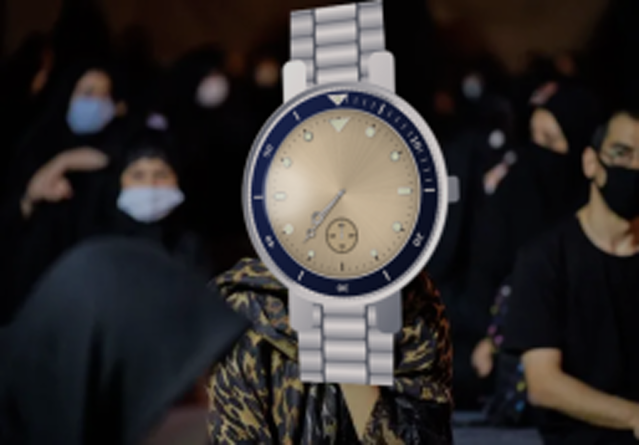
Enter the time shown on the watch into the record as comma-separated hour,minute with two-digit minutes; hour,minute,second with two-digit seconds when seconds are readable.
7,37
